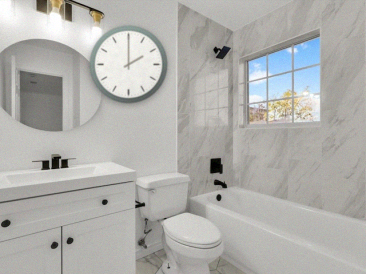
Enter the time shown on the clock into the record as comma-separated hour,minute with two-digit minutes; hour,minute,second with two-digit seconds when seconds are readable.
2,00
